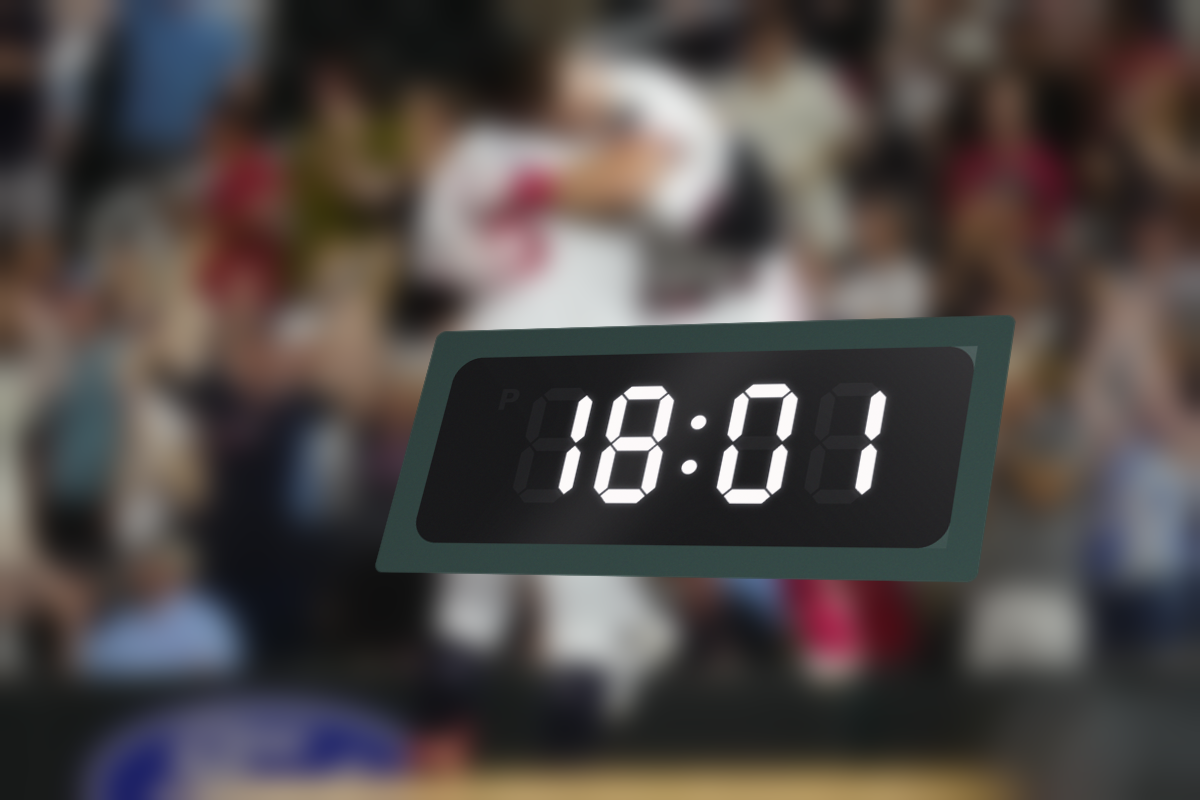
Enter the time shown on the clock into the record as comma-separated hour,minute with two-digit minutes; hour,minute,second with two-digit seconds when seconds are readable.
18,01
